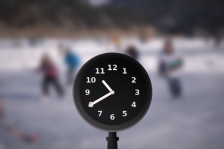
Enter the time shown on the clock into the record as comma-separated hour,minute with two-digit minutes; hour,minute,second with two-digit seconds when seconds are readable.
10,40
